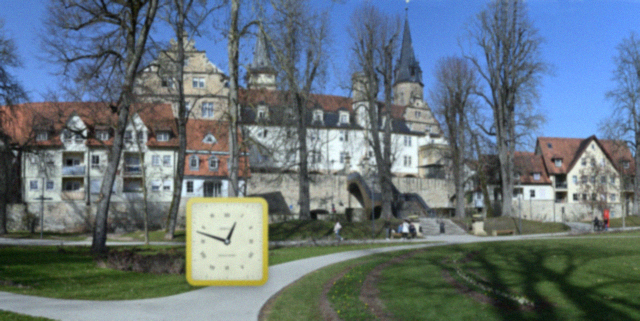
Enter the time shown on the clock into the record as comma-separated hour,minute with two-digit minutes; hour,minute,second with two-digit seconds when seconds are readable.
12,48
